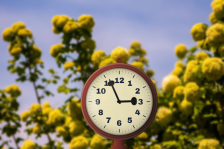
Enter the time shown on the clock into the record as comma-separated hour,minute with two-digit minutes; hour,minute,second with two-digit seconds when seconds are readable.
2,56
